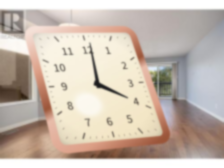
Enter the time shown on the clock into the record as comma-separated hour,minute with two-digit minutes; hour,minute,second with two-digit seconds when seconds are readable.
4,01
